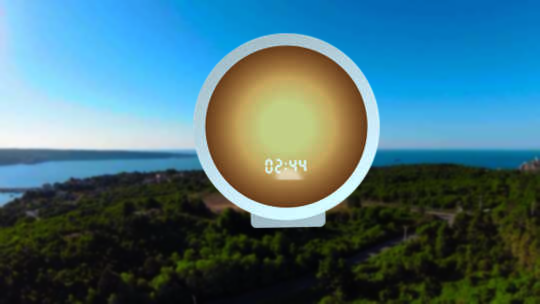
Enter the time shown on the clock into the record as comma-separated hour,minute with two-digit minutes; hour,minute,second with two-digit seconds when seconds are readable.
2,44
